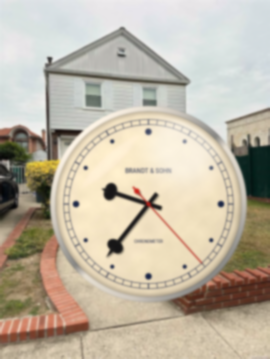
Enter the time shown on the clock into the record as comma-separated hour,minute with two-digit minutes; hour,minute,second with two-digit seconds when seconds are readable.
9,36,23
